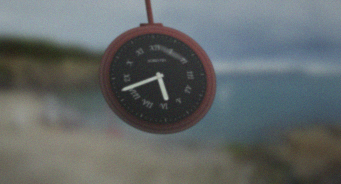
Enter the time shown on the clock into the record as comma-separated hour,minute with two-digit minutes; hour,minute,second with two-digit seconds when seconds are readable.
5,42
